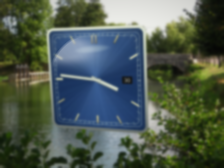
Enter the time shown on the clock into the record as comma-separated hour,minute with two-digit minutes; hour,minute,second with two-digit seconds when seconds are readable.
3,46
